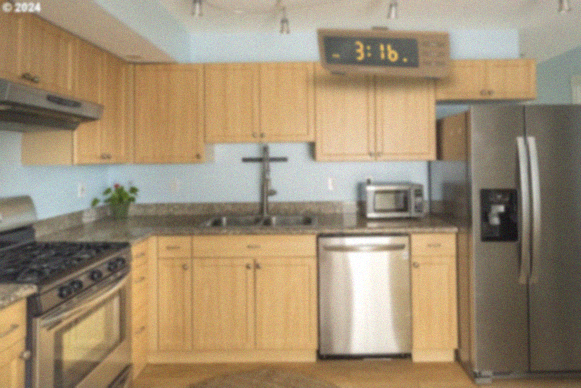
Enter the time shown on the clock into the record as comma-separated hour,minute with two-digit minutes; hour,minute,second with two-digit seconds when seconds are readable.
3,16
